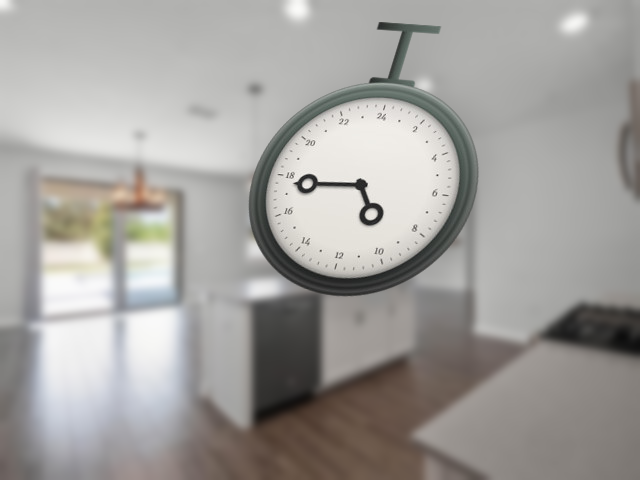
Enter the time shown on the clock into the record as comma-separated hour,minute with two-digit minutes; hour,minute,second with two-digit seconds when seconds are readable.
9,44
